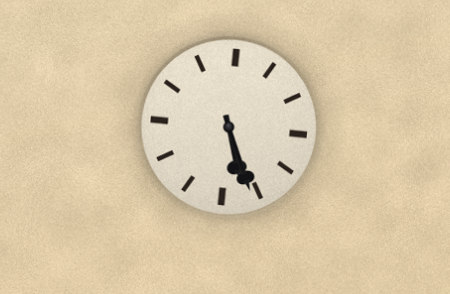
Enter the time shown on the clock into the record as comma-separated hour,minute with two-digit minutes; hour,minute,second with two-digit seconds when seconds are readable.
5,26
